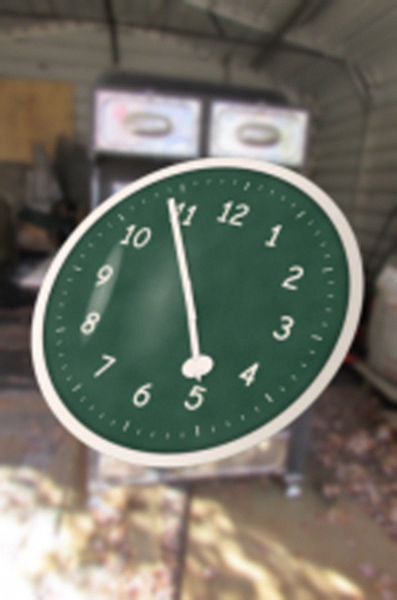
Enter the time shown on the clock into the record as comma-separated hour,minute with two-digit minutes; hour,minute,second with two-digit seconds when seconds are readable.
4,54
